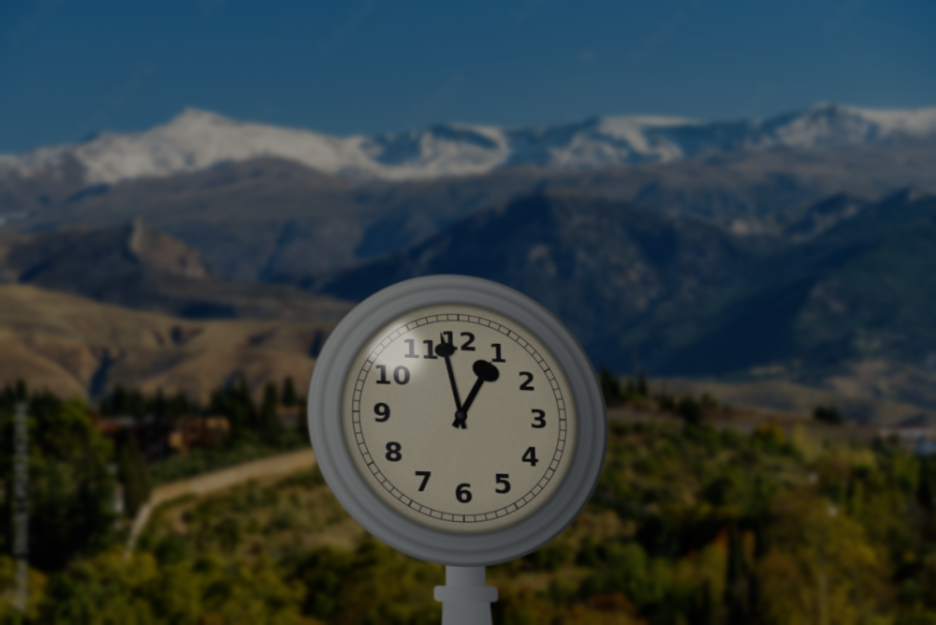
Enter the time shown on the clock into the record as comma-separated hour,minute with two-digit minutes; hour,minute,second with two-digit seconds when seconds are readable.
12,58
